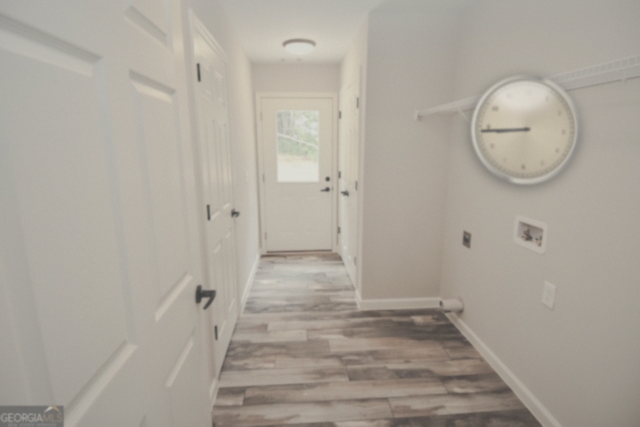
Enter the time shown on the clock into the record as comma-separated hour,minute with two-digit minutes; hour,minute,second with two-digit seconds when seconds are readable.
8,44
